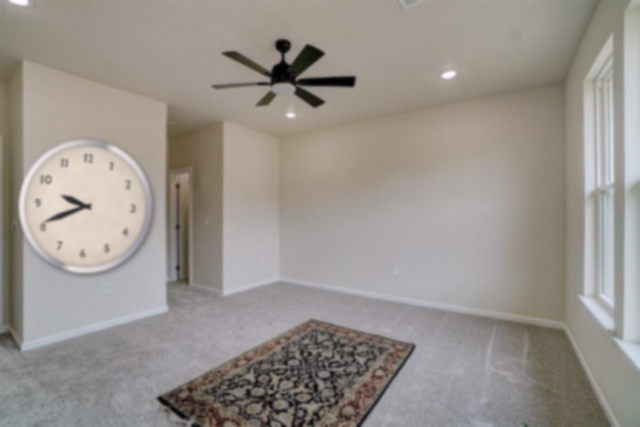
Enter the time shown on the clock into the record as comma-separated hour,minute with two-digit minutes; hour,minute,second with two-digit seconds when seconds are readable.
9,41
